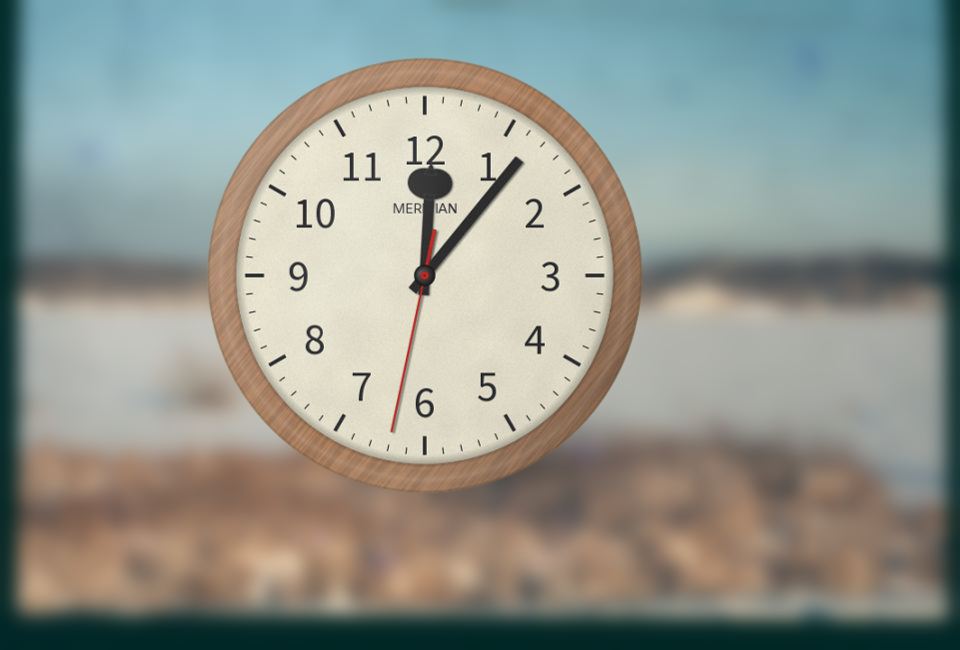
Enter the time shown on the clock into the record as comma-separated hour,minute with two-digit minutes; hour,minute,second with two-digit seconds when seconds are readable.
12,06,32
